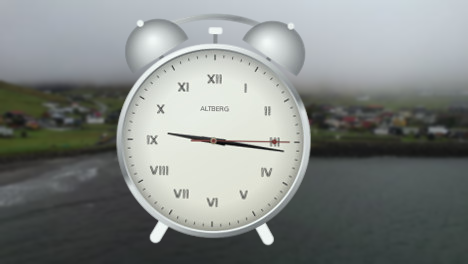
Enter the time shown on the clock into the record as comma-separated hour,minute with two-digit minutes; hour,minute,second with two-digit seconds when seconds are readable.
9,16,15
